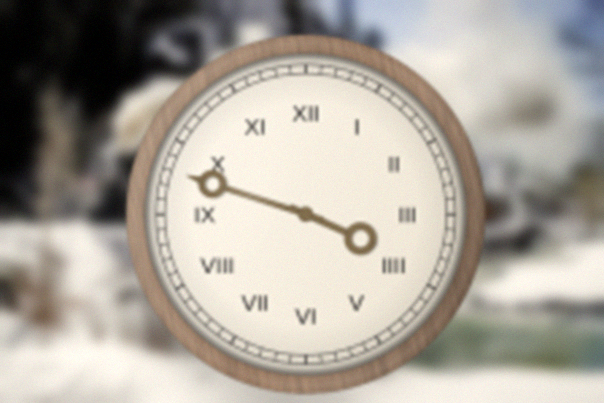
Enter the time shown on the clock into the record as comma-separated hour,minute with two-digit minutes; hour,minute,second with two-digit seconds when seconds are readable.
3,48
